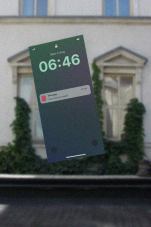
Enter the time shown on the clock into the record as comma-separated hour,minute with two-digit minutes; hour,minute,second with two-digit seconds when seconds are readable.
6,46
